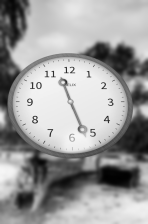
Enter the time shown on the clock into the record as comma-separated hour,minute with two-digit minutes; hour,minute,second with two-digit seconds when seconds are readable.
11,27
